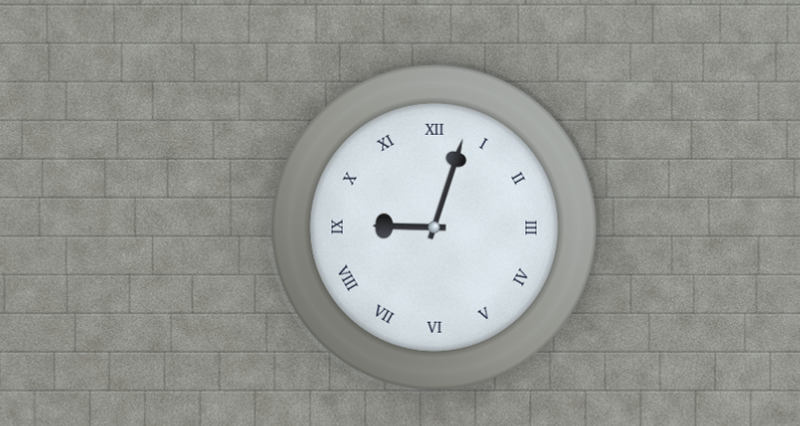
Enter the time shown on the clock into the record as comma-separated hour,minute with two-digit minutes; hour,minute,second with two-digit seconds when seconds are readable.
9,03
